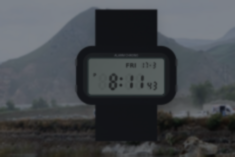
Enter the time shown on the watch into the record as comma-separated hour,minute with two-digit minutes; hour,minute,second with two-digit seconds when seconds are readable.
8,11
